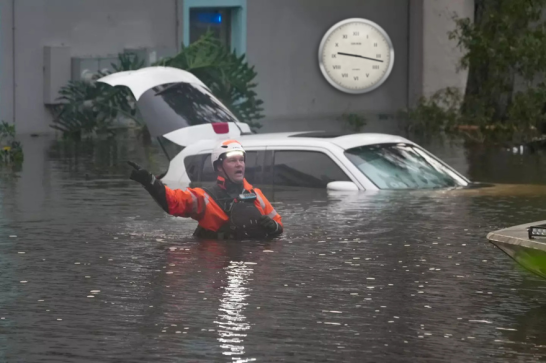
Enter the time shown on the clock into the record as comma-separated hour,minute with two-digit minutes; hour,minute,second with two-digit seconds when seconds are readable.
9,17
